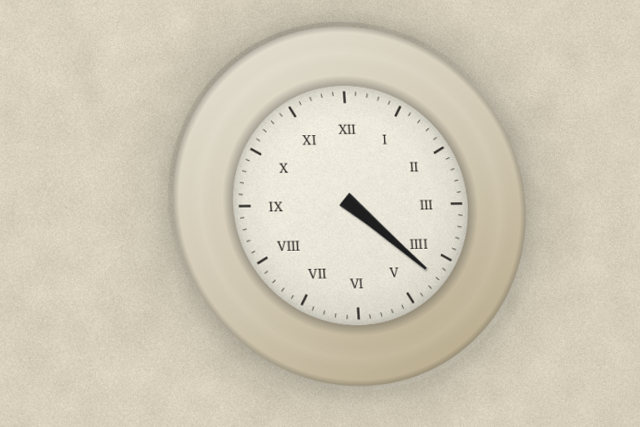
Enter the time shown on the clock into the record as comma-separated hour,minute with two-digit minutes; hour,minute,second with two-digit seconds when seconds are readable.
4,22
